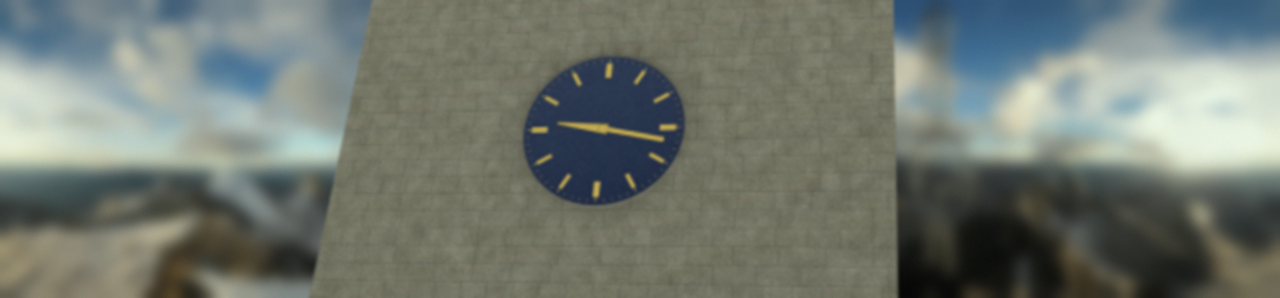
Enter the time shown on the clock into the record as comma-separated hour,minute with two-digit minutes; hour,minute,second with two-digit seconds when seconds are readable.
9,17
